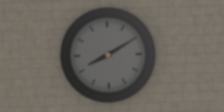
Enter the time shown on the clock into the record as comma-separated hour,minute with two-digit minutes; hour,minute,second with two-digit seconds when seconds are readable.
8,10
